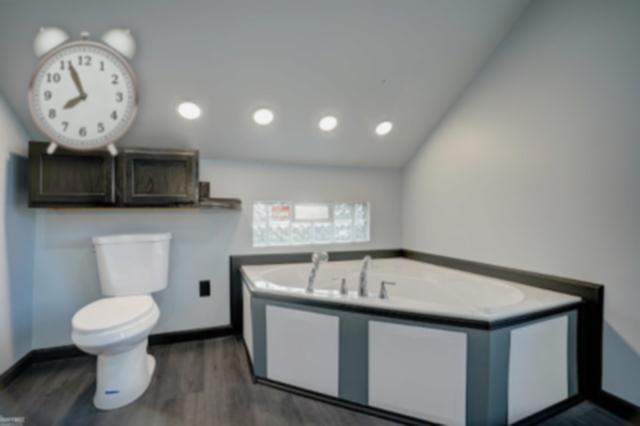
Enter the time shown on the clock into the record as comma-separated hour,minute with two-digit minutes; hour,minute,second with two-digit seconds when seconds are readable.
7,56
